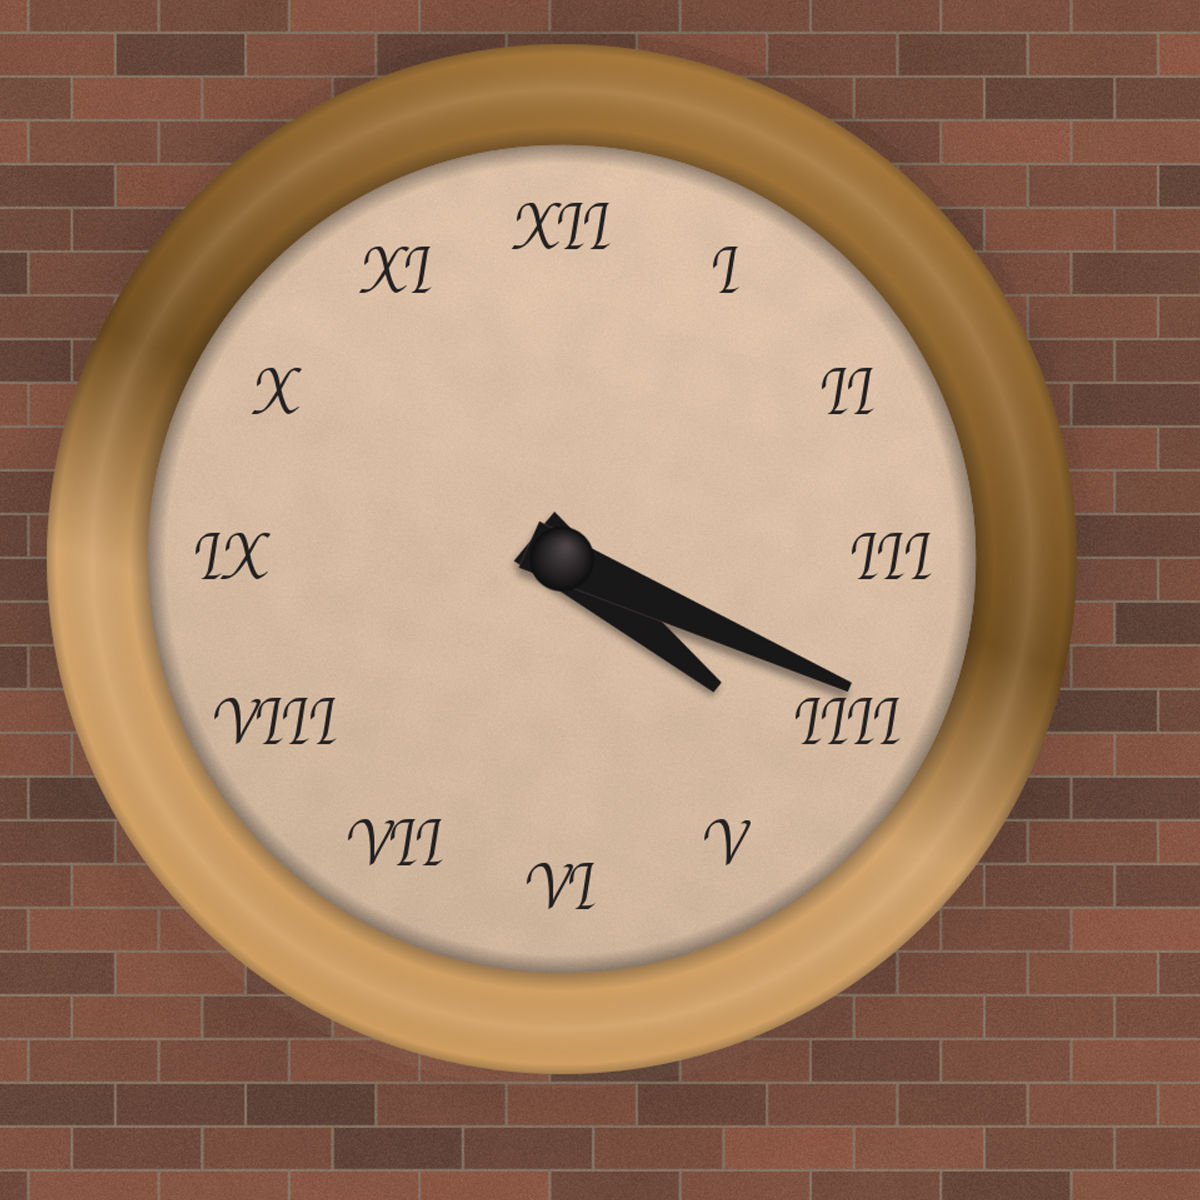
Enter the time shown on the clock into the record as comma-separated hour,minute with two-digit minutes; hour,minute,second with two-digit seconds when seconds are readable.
4,19
